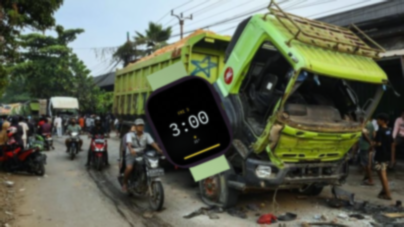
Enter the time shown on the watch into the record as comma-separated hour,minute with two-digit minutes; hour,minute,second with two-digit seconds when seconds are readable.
3,00
